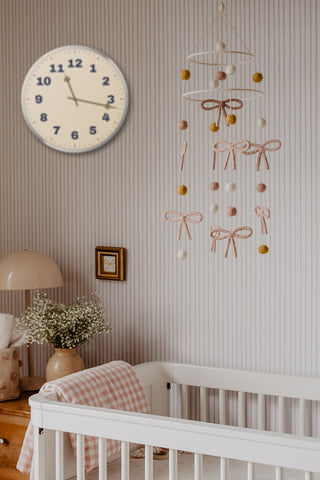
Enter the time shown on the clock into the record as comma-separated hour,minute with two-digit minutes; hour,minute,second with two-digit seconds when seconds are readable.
11,17
